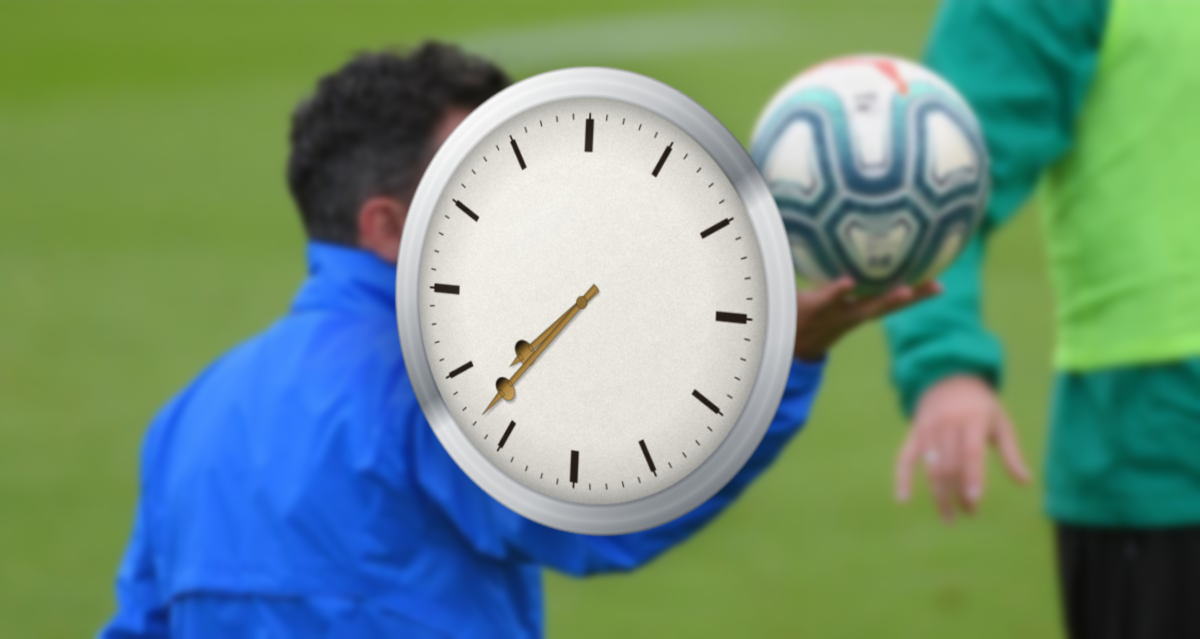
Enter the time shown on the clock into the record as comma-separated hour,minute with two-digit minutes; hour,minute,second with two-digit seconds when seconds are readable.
7,37
